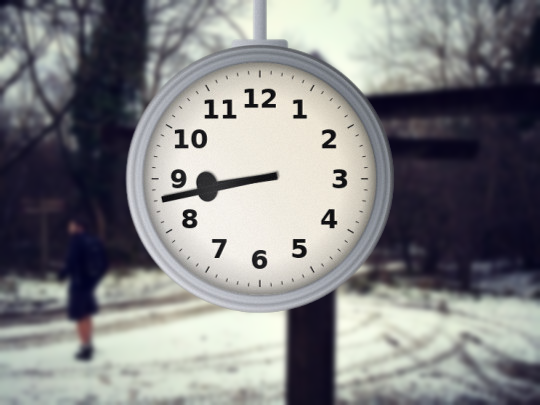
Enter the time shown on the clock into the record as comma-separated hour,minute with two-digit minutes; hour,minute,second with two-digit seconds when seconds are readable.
8,43
